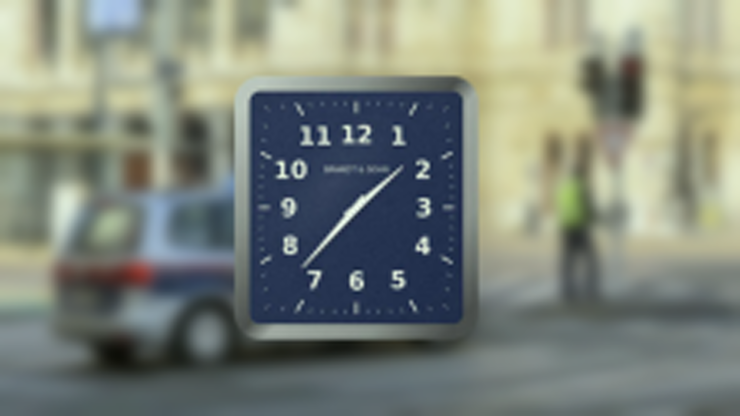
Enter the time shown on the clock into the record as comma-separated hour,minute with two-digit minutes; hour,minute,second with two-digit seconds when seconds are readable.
1,37
